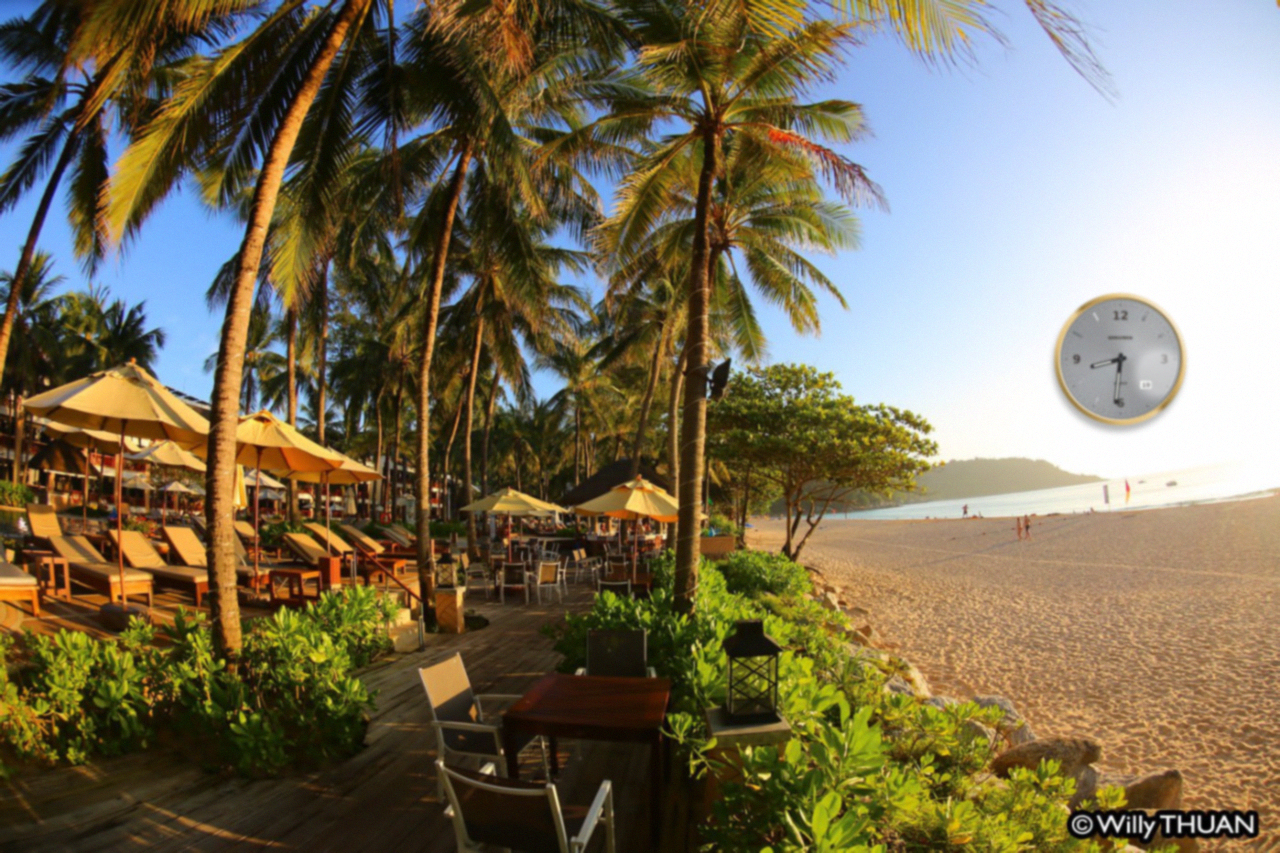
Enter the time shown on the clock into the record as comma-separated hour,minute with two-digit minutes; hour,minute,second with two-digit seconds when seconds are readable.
8,31
